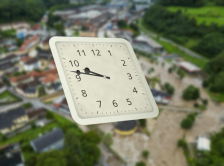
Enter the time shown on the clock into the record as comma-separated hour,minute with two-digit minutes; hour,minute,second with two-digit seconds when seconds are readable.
9,47
